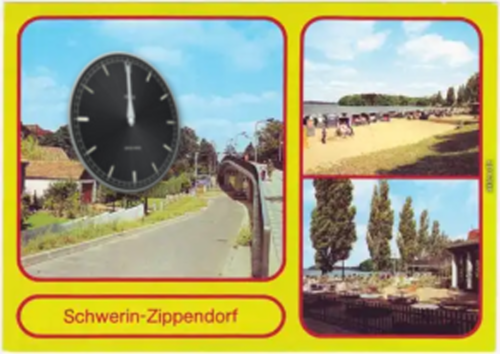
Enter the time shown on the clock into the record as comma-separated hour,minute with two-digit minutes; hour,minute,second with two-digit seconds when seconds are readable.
12,00
